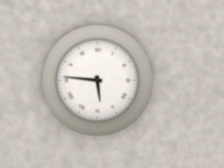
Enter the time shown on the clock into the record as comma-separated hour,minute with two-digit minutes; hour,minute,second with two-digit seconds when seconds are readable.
5,46
